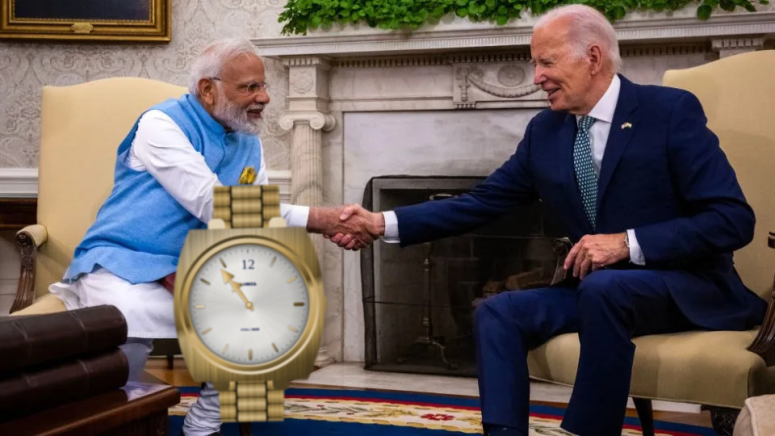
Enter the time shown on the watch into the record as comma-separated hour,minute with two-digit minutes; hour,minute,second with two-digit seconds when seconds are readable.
10,54
